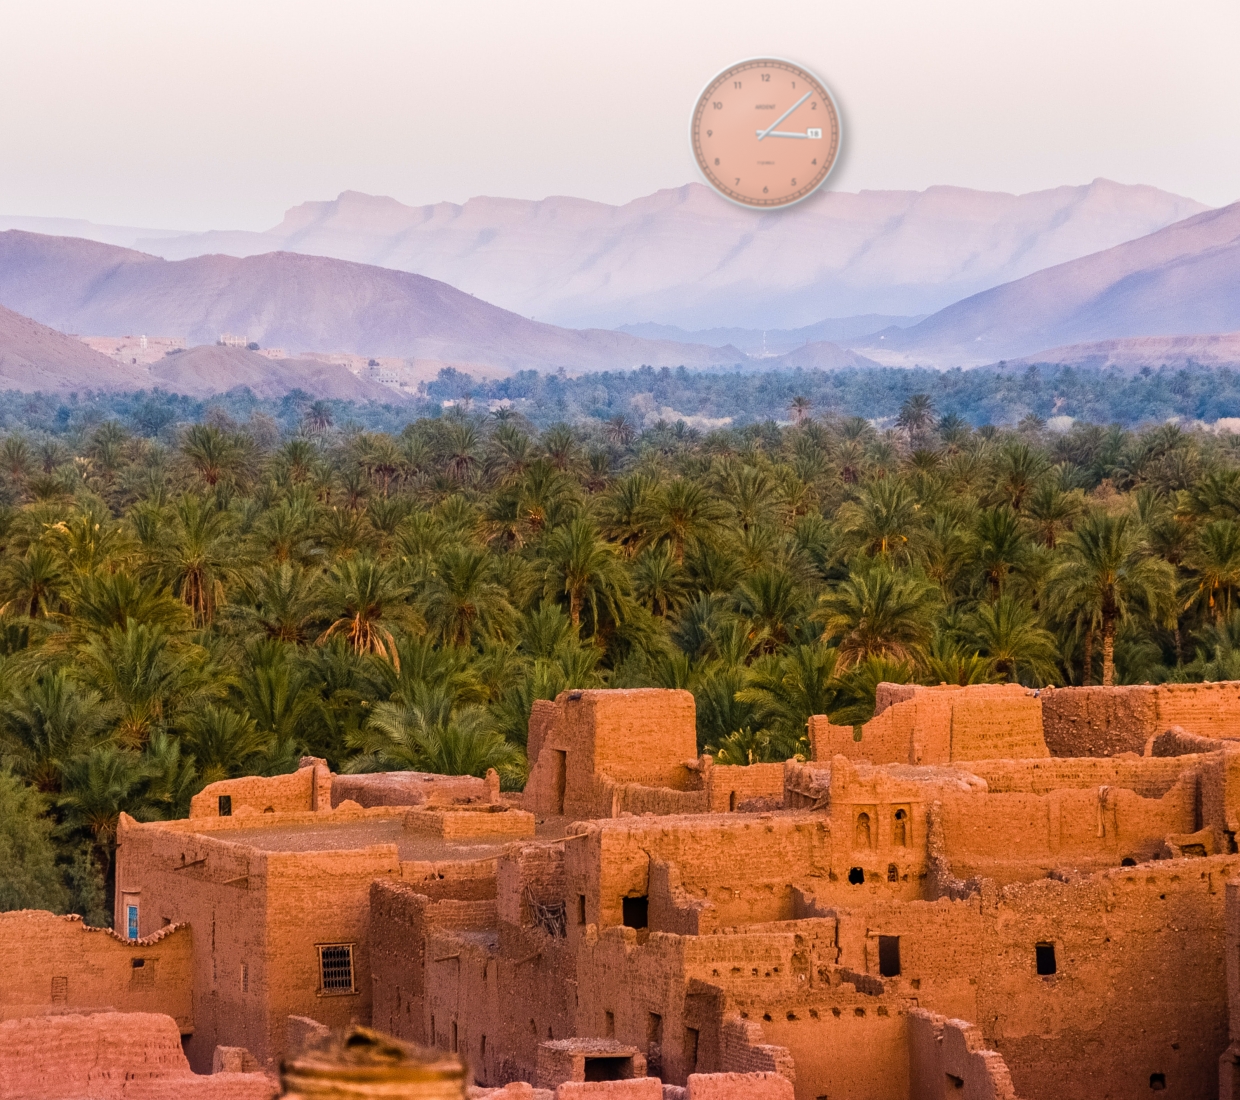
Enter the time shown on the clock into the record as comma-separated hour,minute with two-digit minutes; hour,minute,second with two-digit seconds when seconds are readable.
3,08
